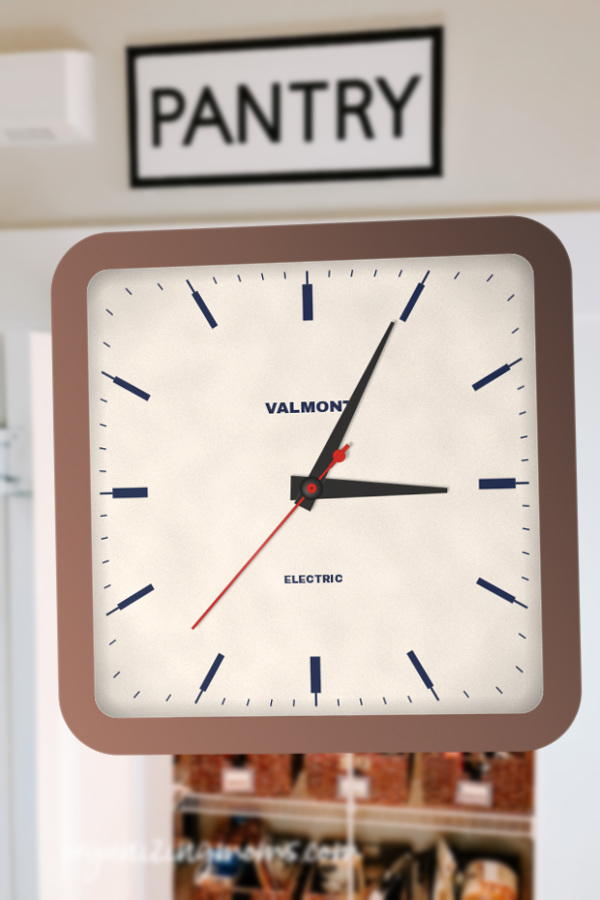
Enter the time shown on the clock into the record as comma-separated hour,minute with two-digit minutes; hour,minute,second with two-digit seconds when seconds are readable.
3,04,37
